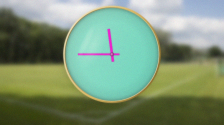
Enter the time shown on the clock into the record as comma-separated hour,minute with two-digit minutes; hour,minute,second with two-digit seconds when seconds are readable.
11,45
